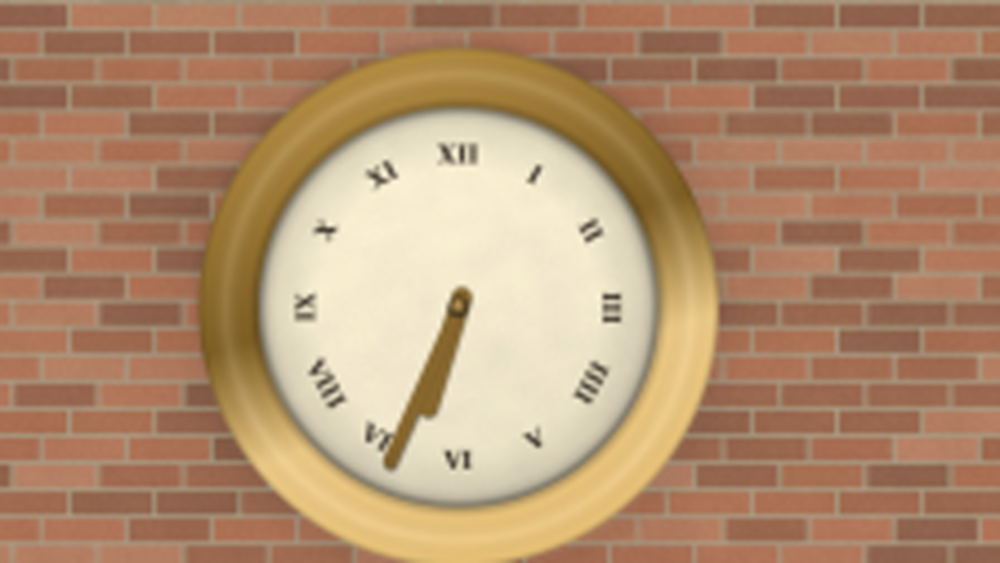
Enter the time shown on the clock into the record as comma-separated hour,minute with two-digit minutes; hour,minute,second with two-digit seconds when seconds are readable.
6,34
